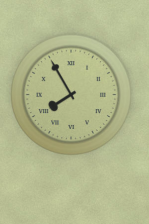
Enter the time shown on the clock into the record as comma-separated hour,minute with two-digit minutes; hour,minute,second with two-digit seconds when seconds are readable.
7,55
